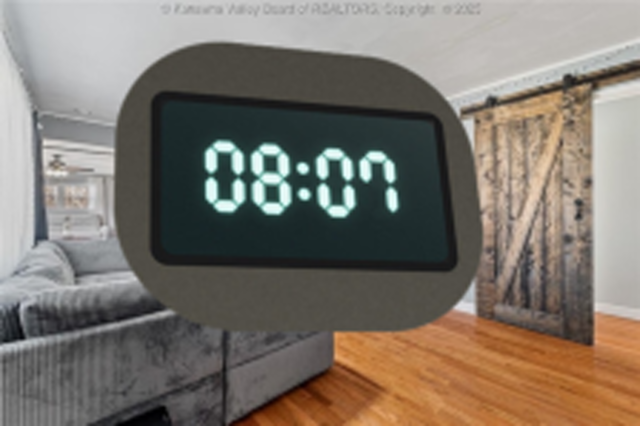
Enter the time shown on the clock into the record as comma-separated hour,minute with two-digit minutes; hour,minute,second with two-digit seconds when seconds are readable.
8,07
